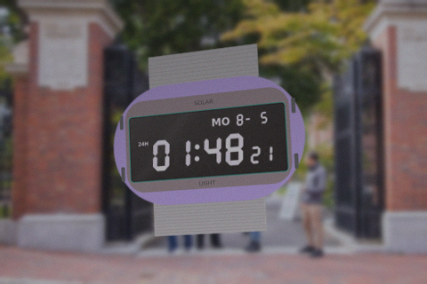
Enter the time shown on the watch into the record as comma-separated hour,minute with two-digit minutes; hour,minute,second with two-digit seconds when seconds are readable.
1,48,21
